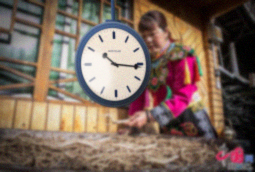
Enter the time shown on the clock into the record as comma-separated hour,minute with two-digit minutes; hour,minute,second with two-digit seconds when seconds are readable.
10,16
